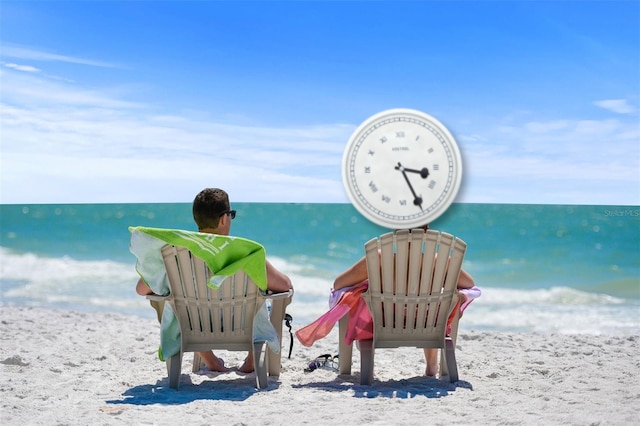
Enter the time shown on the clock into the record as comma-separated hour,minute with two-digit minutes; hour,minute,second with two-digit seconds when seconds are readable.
3,26
